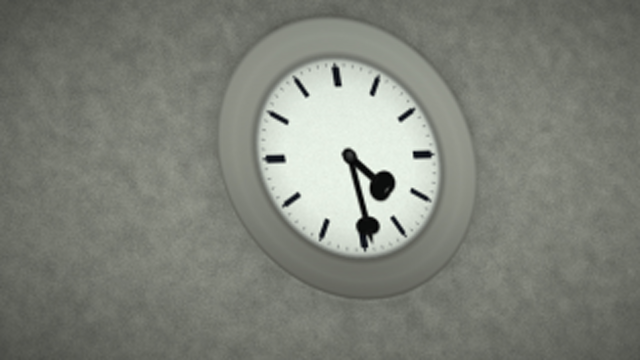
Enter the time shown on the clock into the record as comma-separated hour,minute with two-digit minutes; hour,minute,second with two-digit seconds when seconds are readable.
4,29
